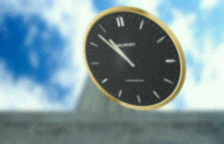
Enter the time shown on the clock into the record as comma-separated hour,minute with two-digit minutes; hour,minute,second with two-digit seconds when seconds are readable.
10,53
